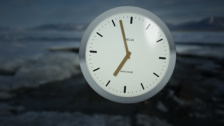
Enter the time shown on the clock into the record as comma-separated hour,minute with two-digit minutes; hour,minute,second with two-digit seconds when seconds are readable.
6,57
